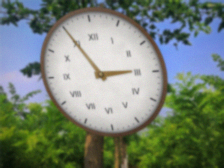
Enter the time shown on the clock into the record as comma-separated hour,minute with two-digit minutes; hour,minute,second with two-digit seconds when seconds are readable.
2,55
